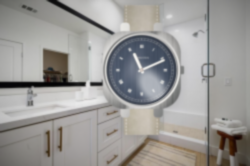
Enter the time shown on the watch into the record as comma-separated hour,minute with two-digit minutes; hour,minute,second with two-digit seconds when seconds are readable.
11,11
